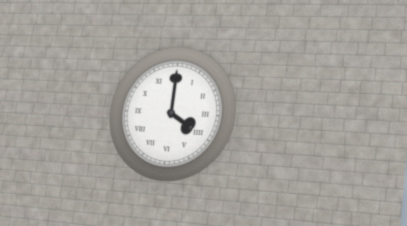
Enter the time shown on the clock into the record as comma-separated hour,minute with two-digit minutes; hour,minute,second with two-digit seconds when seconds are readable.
4,00
